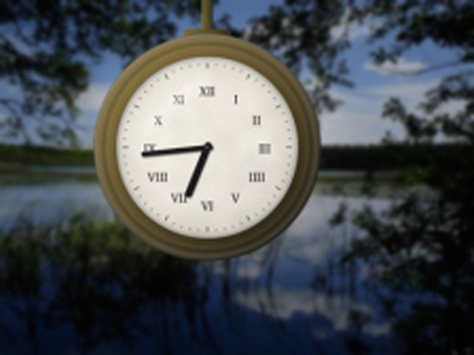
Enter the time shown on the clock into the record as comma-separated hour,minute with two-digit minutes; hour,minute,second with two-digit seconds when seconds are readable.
6,44
